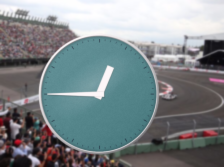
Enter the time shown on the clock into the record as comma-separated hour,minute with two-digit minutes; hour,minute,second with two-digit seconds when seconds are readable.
12,45
